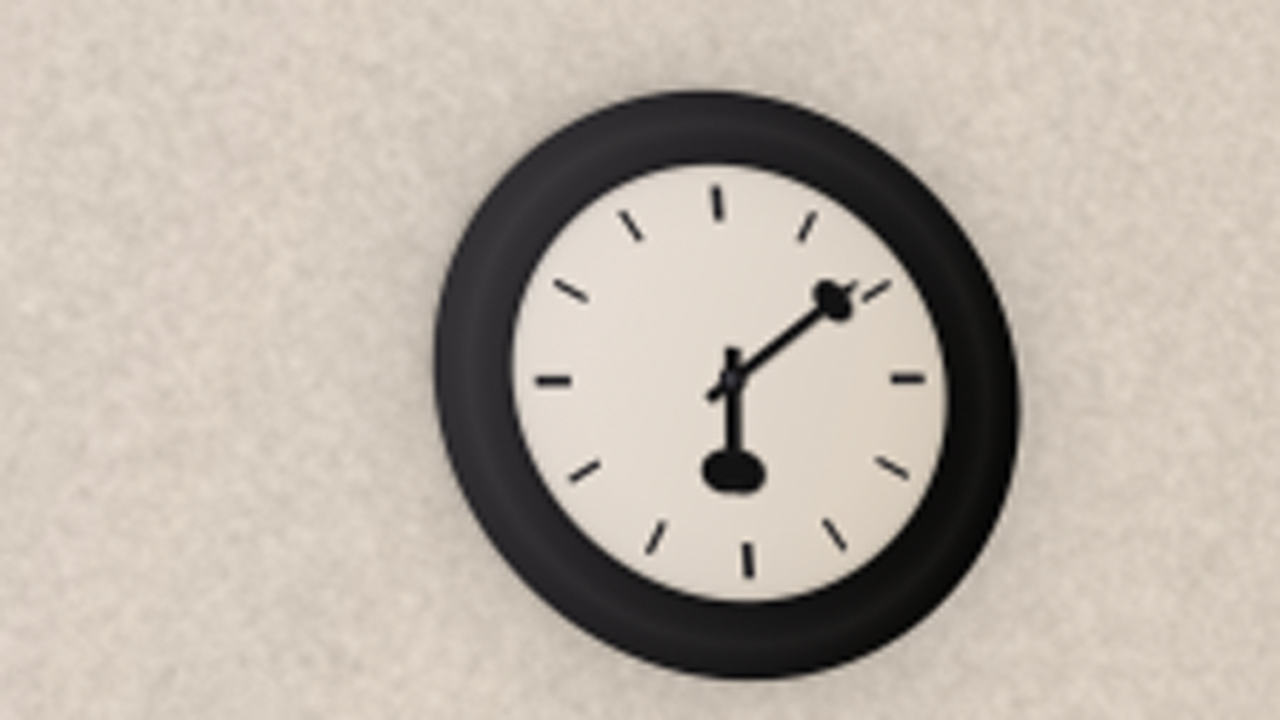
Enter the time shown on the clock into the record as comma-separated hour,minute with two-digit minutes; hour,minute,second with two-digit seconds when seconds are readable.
6,09
